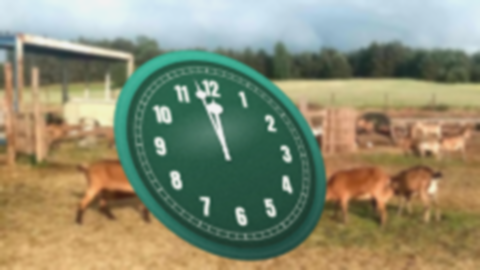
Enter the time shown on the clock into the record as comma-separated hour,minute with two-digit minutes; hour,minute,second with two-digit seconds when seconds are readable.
11,58
